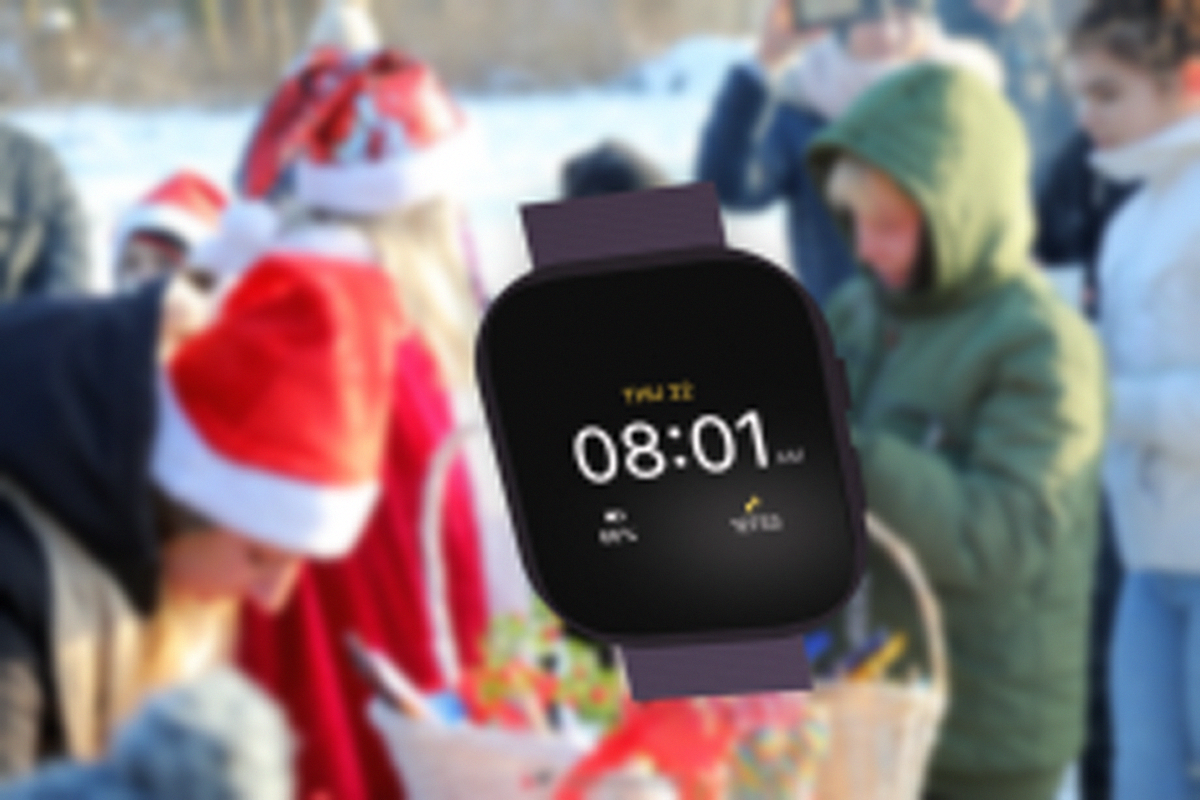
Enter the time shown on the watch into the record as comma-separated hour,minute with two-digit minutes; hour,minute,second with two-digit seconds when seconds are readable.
8,01
